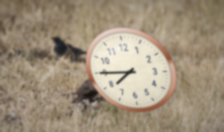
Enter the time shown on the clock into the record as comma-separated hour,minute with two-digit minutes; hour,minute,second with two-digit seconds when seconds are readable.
7,45
